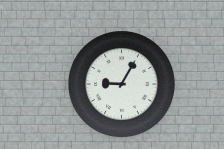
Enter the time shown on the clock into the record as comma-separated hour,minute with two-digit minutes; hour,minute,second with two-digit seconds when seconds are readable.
9,05
